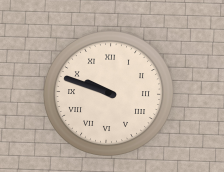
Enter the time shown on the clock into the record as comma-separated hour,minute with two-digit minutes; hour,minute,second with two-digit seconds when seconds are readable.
9,48
